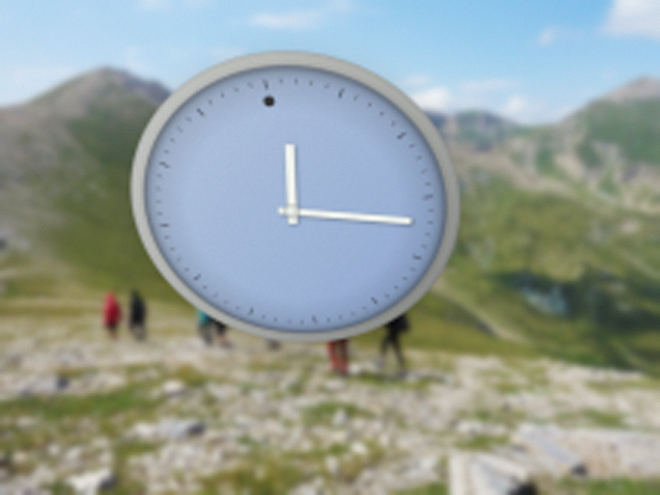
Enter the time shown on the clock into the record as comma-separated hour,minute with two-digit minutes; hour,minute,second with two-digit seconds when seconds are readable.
12,17
